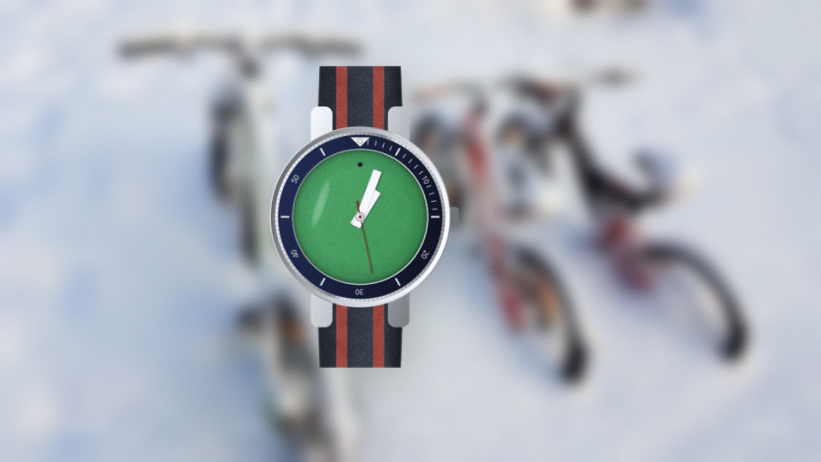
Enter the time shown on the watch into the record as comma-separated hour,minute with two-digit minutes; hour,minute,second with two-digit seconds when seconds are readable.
1,03,28
